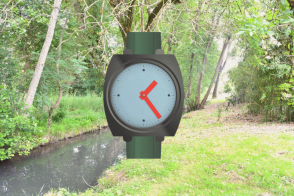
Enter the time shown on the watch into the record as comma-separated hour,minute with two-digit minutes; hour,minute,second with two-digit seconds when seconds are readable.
1,24
